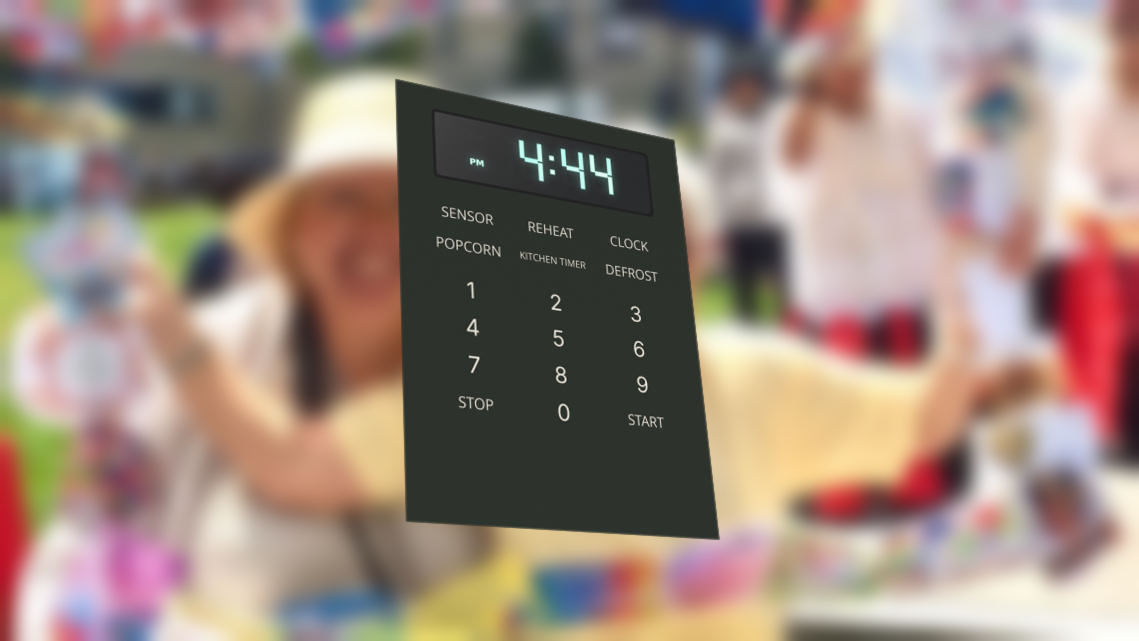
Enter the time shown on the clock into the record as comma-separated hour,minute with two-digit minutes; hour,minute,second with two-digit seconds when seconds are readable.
4,44
